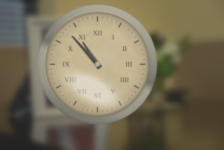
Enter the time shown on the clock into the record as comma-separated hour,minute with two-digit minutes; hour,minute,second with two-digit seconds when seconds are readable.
10,53
